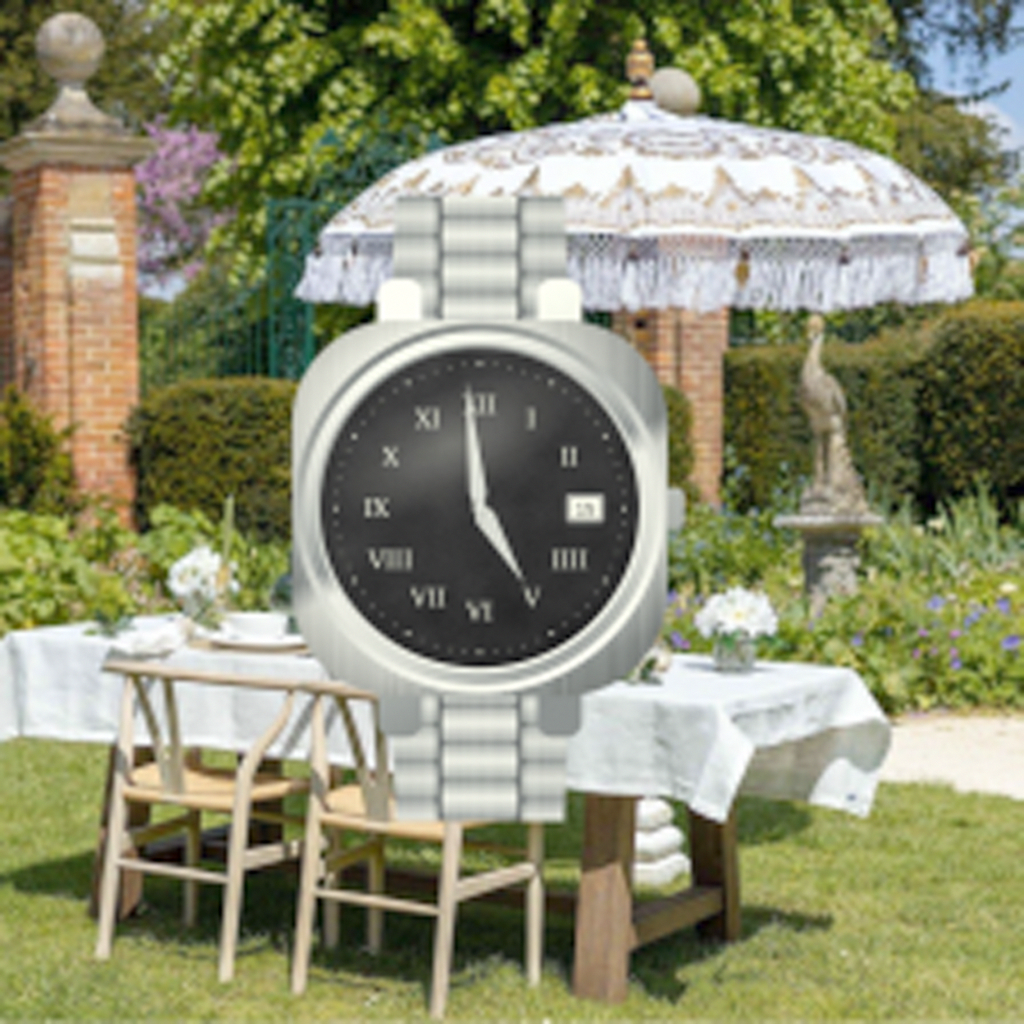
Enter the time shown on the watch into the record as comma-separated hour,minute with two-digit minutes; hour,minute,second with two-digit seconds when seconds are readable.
4,59
